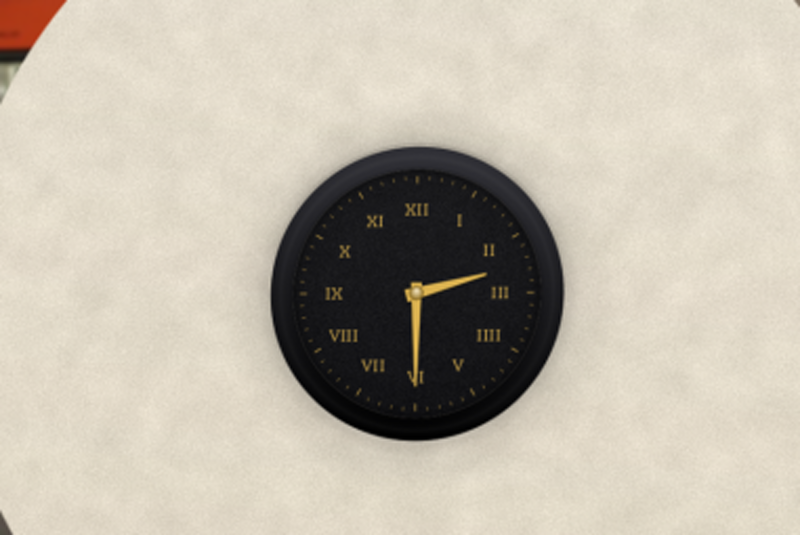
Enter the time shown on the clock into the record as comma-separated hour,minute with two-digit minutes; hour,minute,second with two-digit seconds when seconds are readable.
2,30
